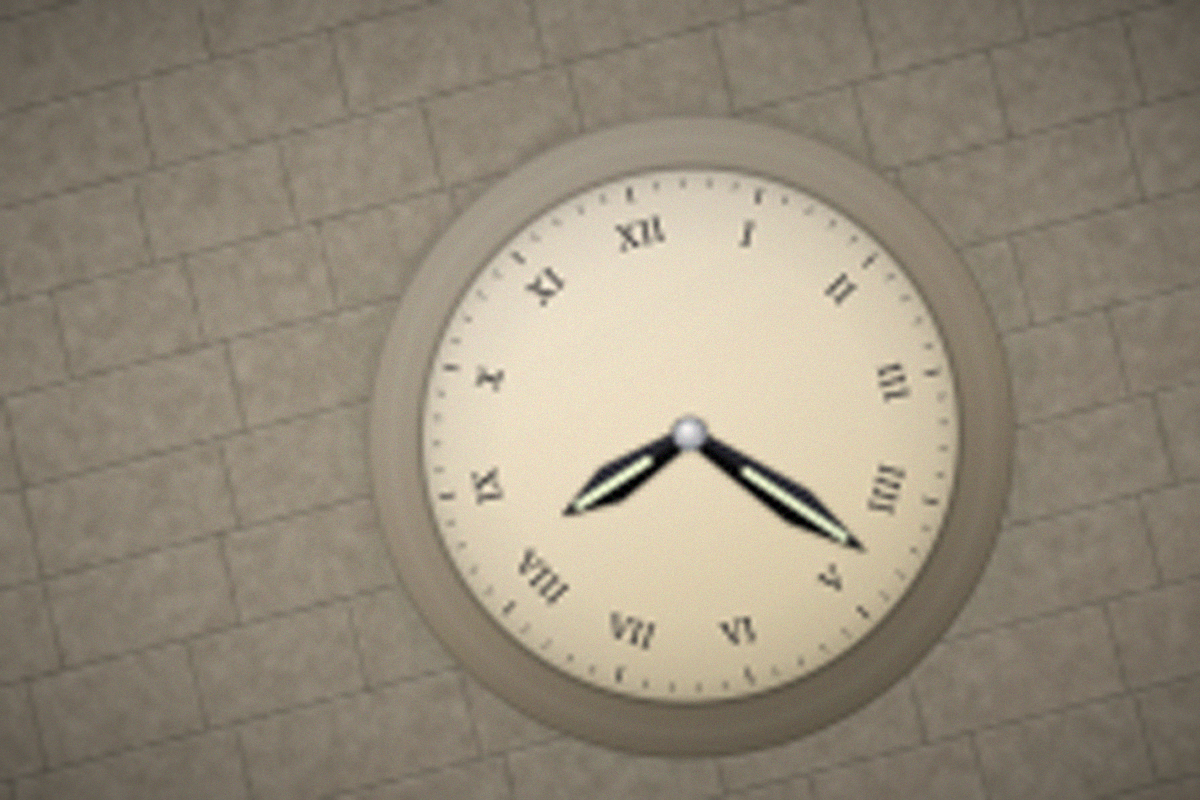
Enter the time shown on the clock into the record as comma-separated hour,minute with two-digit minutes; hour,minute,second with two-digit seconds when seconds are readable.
8,23
